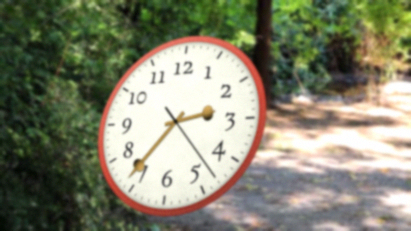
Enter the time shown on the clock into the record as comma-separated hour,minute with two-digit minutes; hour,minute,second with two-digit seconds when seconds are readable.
2,36,23
